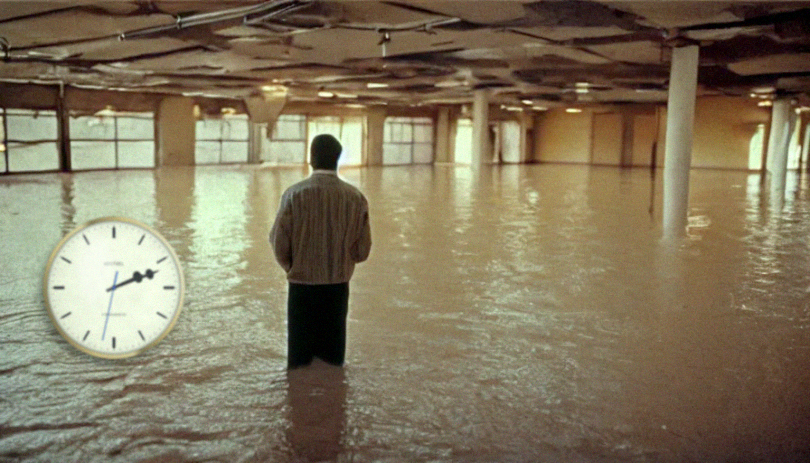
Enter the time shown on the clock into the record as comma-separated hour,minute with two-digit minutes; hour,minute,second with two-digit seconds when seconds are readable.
2,11,32
